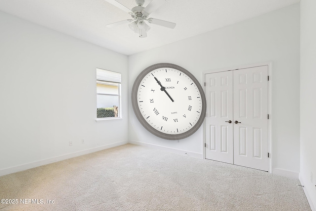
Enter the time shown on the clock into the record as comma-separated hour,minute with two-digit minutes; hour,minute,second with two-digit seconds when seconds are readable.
10,55
